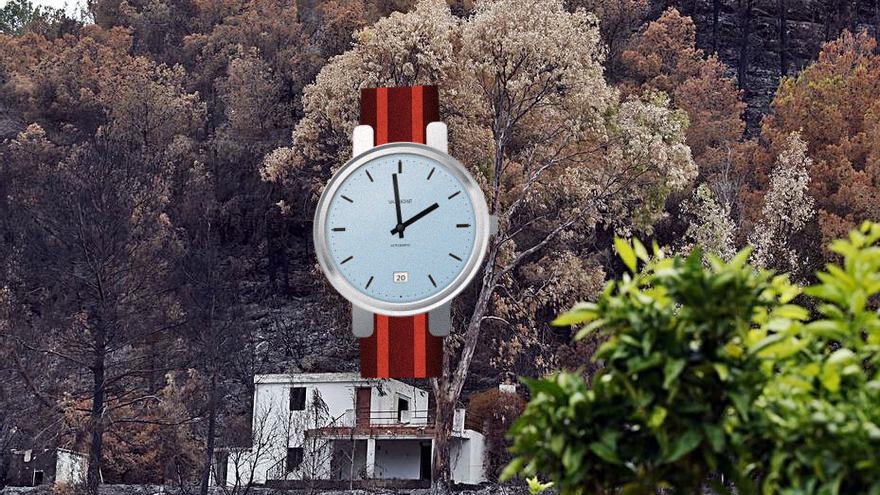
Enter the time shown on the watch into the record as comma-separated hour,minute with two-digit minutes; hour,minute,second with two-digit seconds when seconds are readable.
1,59
